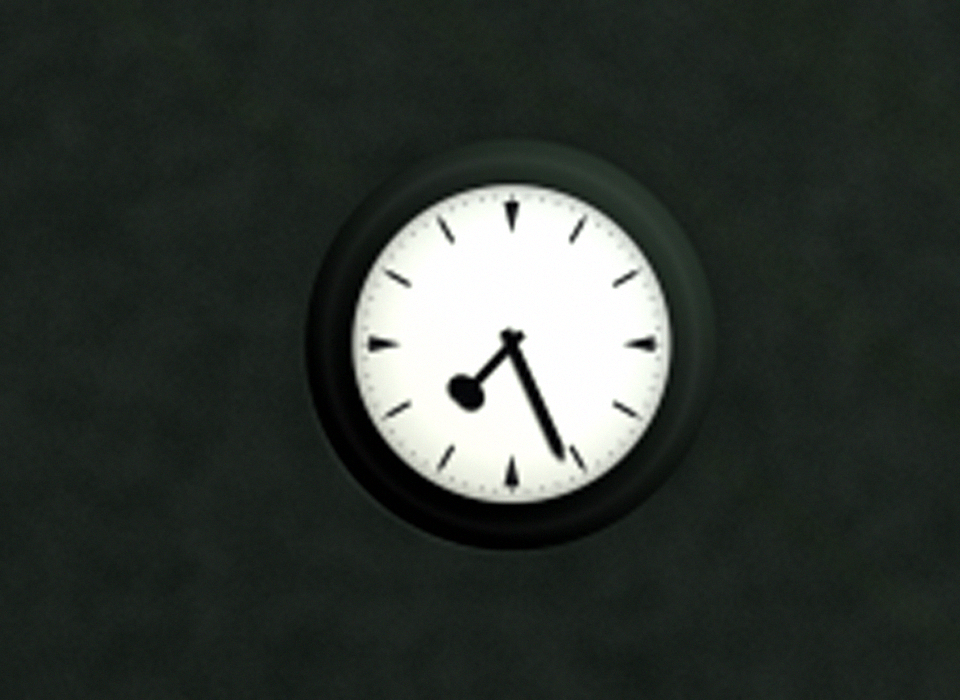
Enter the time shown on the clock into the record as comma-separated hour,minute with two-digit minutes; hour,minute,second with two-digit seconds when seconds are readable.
7,26
